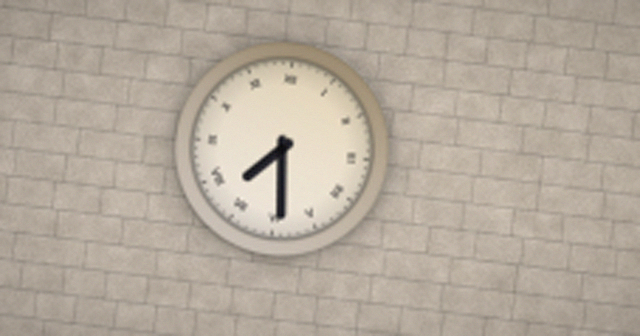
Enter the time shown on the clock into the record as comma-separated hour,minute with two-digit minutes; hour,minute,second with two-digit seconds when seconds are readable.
7,29
